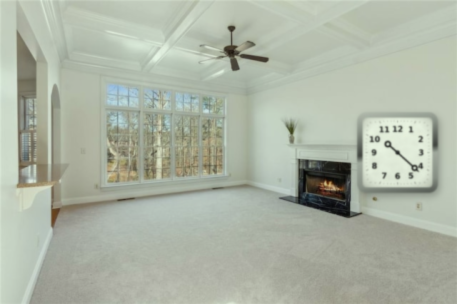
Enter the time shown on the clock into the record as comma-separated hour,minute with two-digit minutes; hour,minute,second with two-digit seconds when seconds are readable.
10,22
